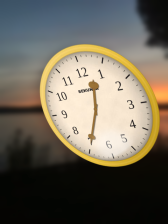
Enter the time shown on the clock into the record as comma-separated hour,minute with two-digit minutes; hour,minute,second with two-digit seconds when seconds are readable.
12,35
